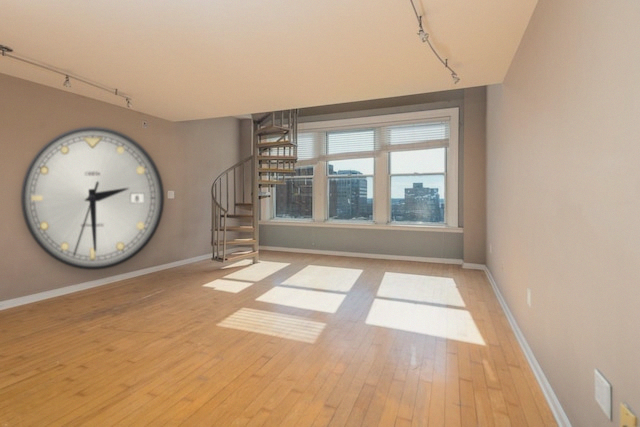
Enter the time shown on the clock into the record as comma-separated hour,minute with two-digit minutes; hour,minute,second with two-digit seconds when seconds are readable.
2,29,33
